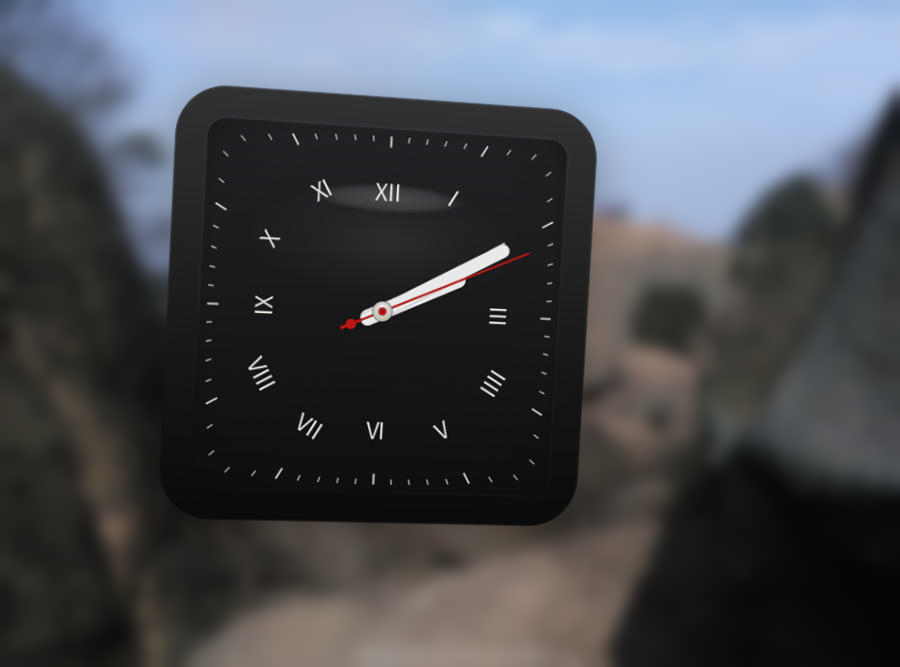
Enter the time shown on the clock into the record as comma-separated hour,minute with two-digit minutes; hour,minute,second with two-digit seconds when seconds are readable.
2,10,11
